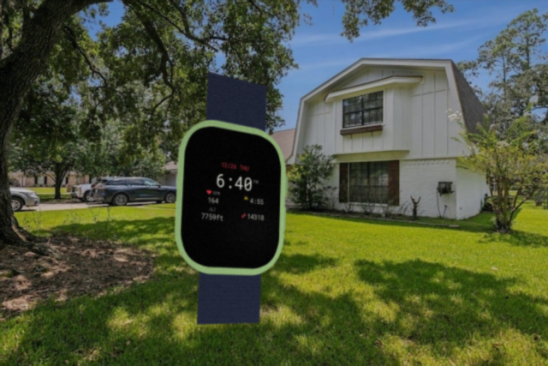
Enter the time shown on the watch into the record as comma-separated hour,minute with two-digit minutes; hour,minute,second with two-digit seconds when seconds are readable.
6,40
